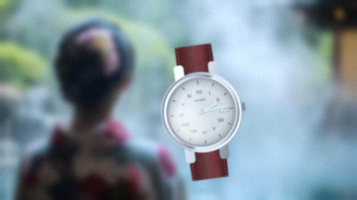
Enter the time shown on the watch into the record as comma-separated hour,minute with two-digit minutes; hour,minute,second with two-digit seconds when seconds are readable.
2,14
